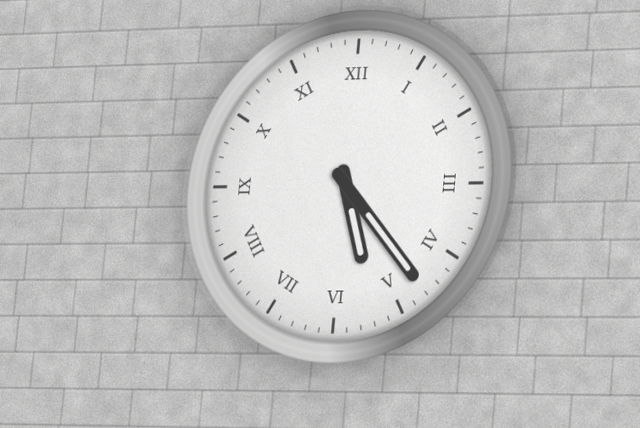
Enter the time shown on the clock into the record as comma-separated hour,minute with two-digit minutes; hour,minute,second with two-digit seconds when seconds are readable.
5,23
